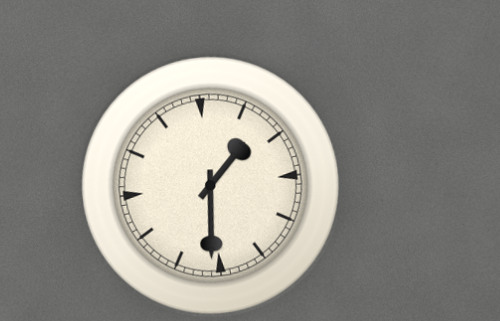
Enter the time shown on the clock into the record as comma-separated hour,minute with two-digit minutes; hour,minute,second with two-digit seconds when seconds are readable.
1,31
